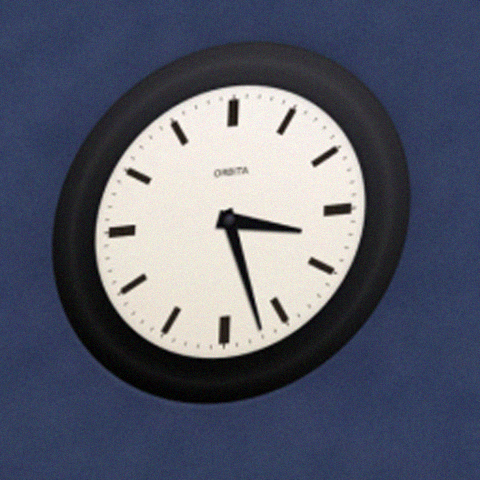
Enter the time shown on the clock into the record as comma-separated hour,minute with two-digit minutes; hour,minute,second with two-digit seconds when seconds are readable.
3,27
